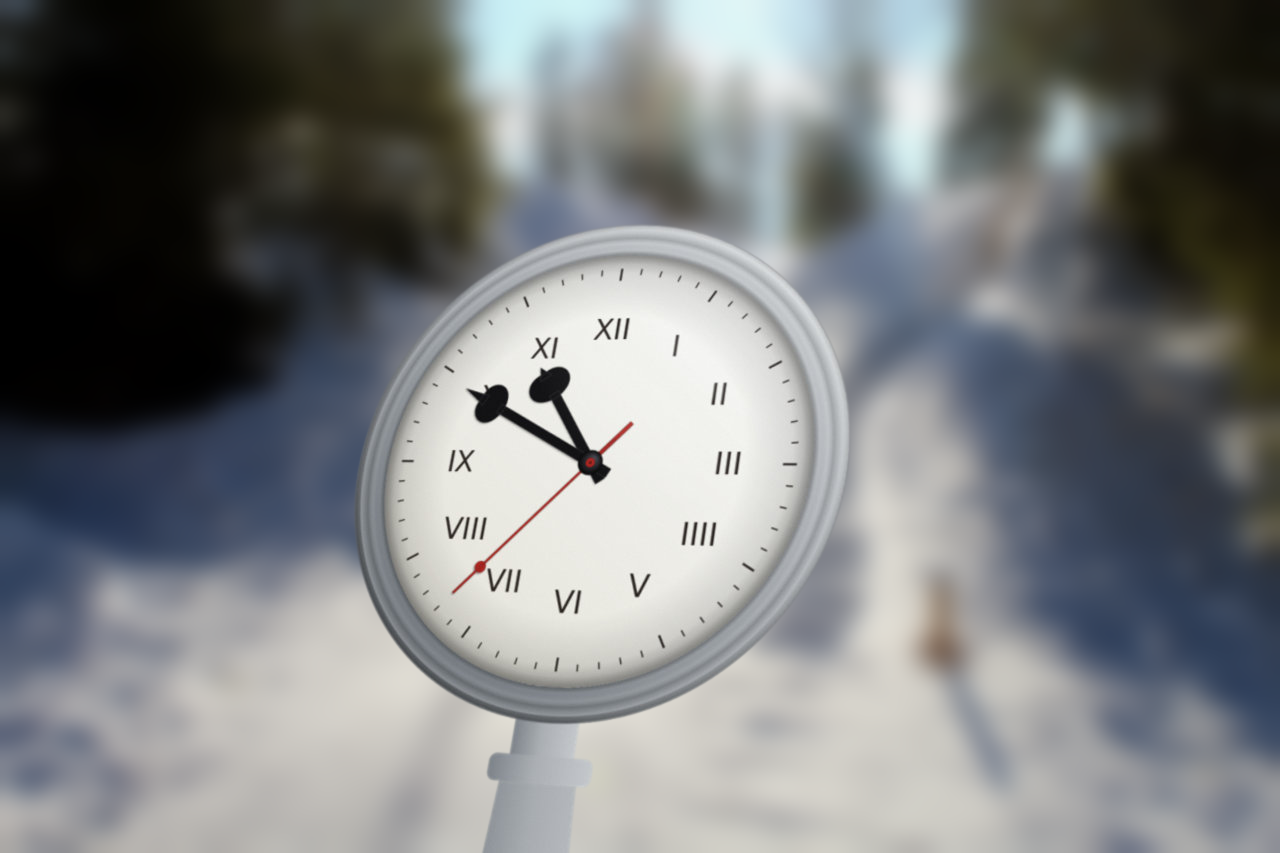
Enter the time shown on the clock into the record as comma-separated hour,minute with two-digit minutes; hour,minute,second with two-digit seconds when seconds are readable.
10,49,37
